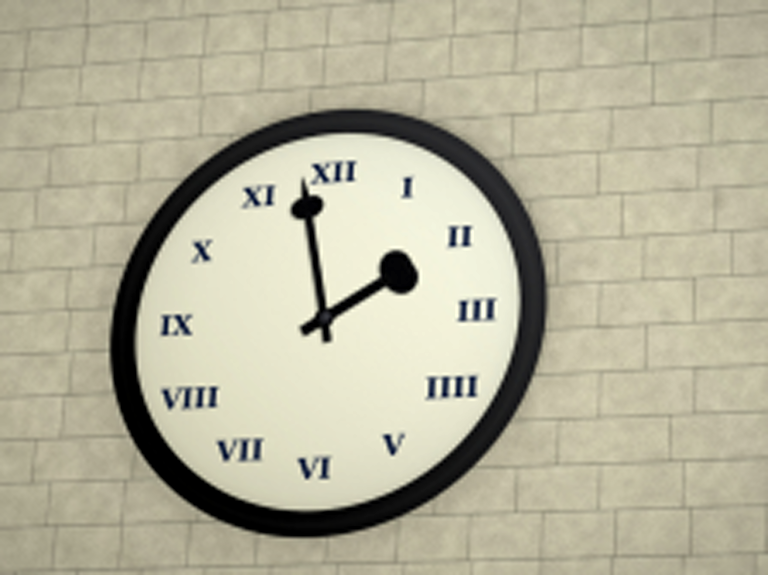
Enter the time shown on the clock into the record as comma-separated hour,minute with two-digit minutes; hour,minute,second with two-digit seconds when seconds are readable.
1,58
